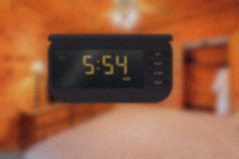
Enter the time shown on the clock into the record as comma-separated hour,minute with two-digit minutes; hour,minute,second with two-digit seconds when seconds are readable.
5,54
